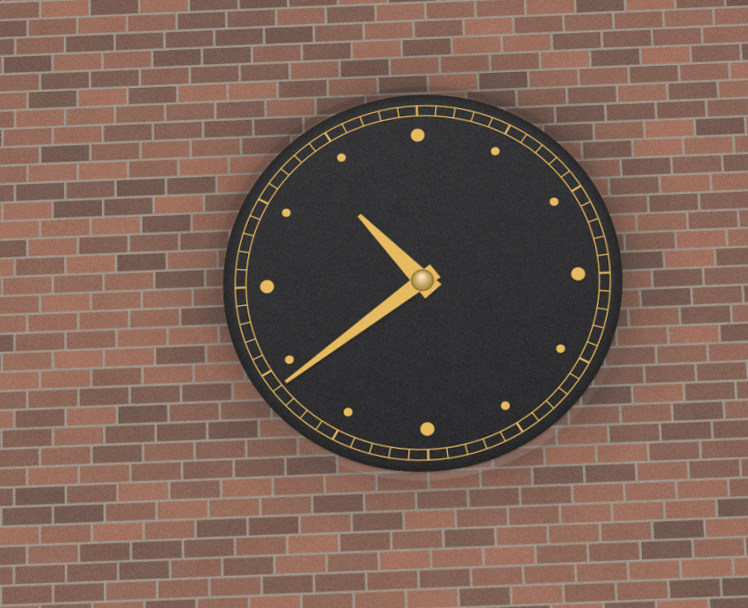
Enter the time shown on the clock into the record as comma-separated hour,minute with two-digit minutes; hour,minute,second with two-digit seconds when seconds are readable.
10,39
